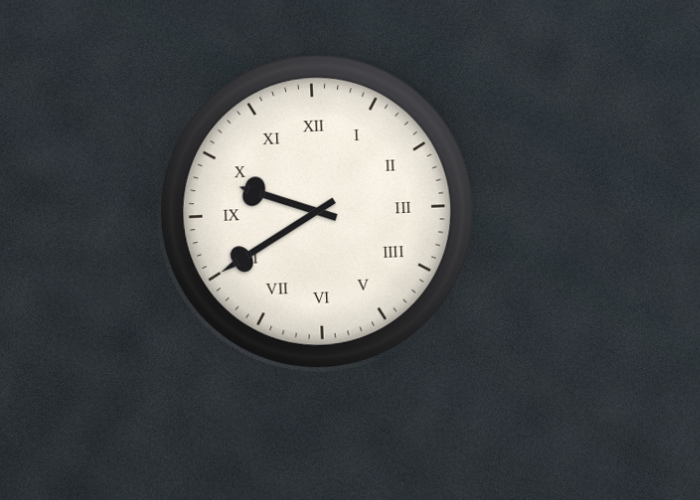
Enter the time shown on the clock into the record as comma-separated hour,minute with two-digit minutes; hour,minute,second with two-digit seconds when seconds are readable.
9,40
